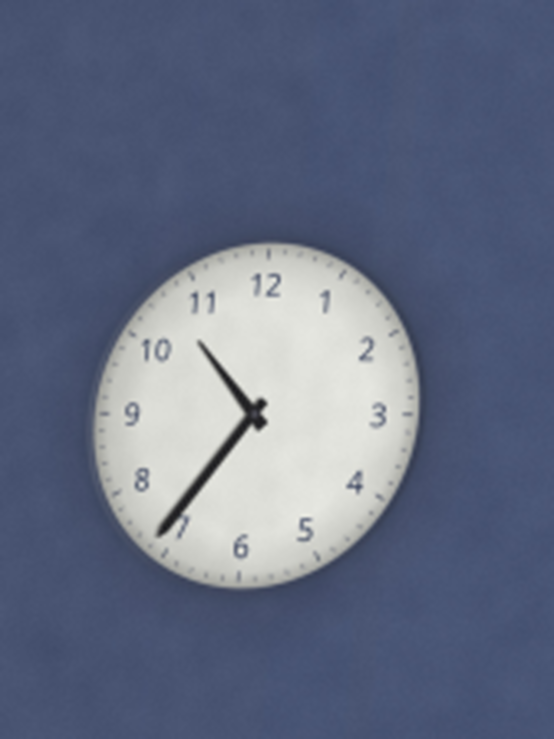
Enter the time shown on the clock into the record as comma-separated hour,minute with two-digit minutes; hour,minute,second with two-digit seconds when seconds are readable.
10,36
